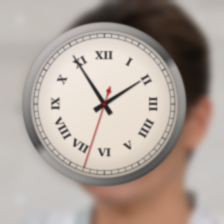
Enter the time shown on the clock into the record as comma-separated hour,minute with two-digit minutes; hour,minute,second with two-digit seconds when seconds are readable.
1,54,33
